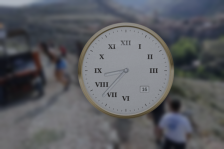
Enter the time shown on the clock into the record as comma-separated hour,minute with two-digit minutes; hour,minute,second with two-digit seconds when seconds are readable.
8,37
